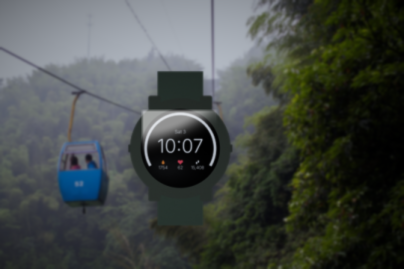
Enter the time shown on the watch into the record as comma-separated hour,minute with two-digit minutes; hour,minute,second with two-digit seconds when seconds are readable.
10,07
